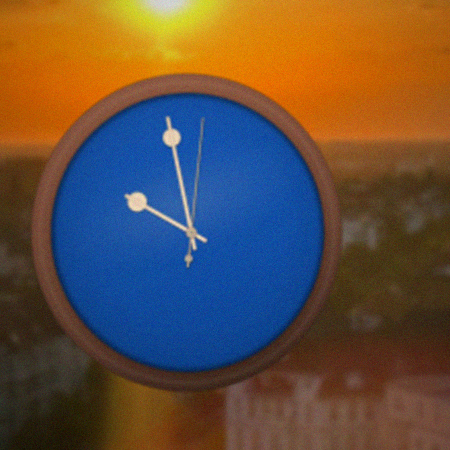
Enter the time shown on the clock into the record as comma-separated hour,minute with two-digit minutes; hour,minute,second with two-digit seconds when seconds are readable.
9,58,01
